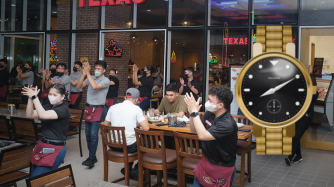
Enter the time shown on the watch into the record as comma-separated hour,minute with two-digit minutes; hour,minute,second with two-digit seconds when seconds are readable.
8,10
